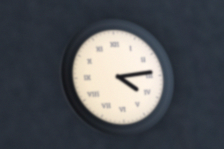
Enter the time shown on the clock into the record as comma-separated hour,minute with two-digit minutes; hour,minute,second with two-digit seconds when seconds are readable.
4,14
